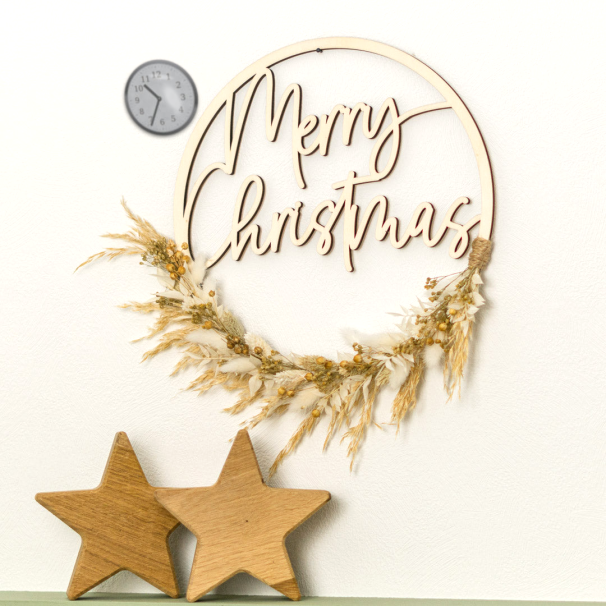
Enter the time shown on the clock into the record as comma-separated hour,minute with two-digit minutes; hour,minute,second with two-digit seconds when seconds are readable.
10,34
